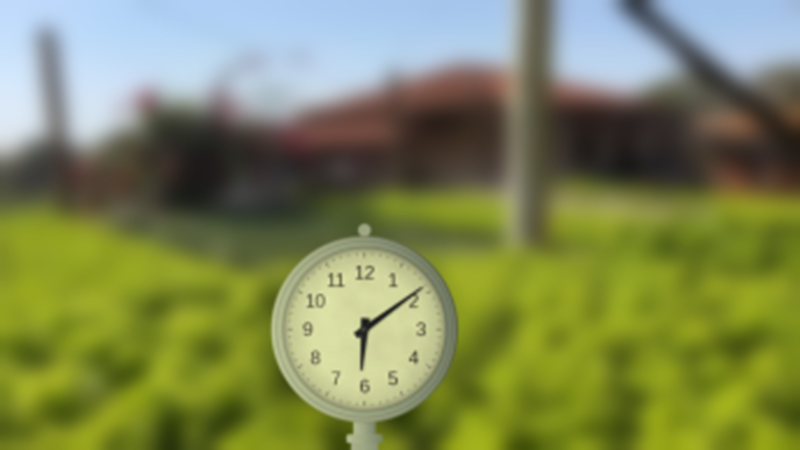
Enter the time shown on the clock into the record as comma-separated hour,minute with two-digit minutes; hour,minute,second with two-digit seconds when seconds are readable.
6,09
